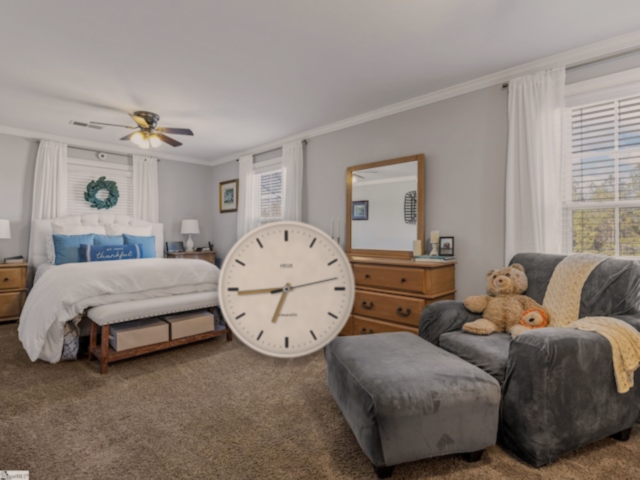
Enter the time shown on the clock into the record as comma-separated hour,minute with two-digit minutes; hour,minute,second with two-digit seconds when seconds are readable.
6,44,13
